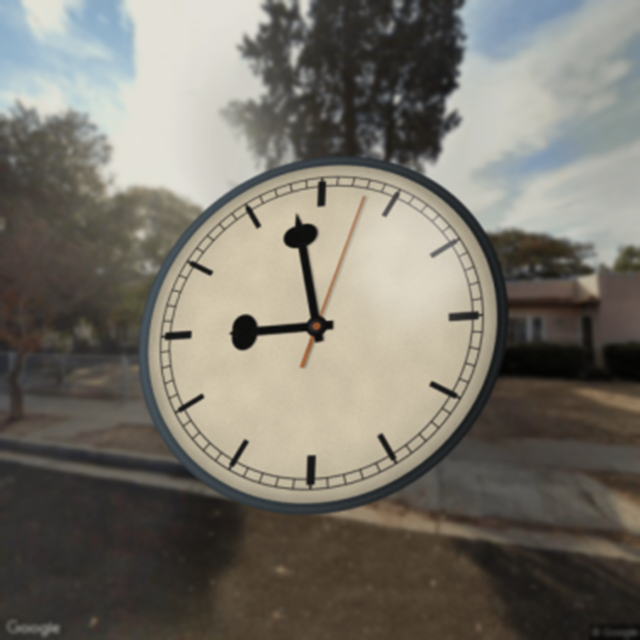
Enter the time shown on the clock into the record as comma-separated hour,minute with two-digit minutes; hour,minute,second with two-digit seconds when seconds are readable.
8,58,03
